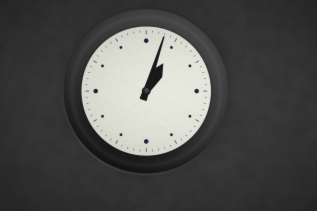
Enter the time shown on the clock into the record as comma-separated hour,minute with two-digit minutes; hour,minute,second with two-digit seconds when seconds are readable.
1,03
